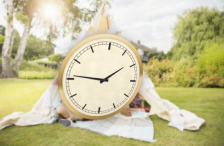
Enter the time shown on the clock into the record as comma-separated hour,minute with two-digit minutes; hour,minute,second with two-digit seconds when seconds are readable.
1,46
